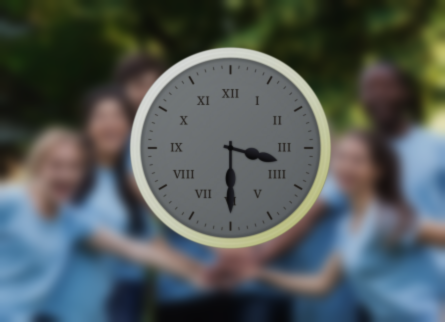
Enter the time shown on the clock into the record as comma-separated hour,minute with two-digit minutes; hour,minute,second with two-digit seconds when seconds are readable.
3,30
